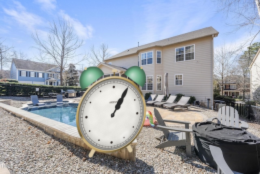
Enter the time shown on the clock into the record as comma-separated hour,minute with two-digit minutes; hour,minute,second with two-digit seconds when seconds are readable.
1,05
